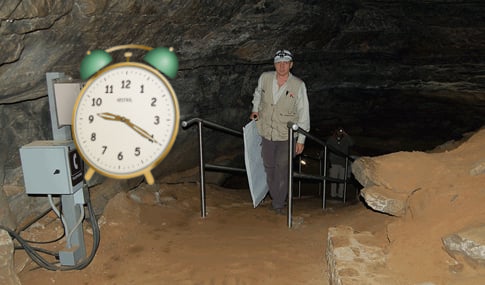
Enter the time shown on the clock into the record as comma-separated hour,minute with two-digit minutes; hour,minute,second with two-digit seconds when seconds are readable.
9,20
